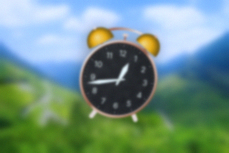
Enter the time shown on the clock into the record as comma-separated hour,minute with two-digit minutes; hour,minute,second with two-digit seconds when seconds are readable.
12,43
